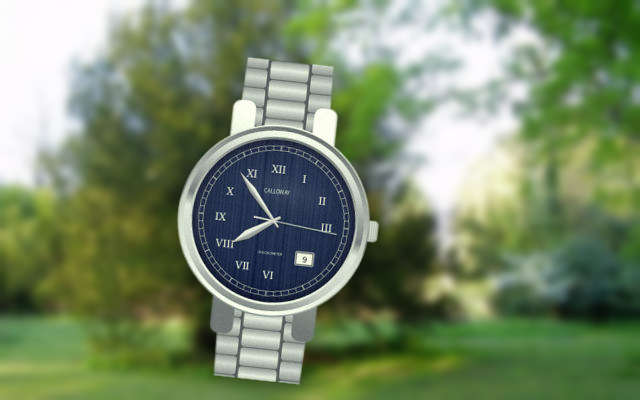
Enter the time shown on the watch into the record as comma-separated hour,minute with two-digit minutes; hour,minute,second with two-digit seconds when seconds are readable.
7,53,16
